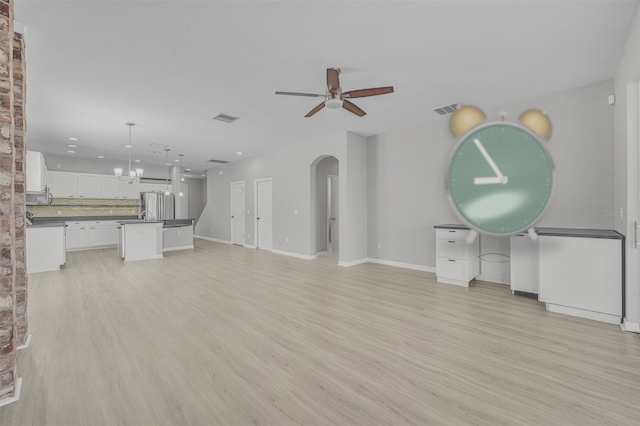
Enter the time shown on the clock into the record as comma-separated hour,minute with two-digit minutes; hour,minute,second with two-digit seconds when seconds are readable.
8,54
